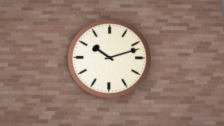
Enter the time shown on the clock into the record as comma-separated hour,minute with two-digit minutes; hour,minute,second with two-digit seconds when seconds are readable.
10,12
